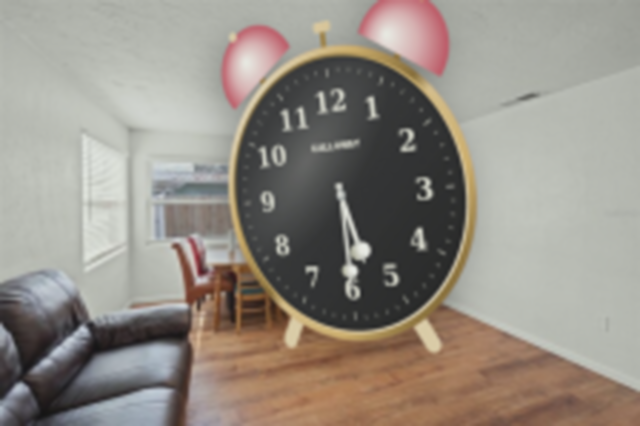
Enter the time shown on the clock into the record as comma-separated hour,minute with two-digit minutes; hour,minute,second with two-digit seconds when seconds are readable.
5,30
